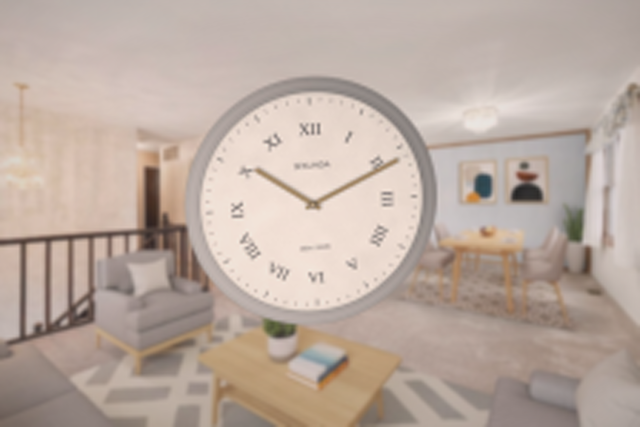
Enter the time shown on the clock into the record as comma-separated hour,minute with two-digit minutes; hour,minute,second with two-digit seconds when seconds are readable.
10,11
